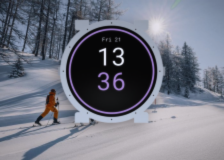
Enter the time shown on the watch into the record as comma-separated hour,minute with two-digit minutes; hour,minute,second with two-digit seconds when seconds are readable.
13,36
